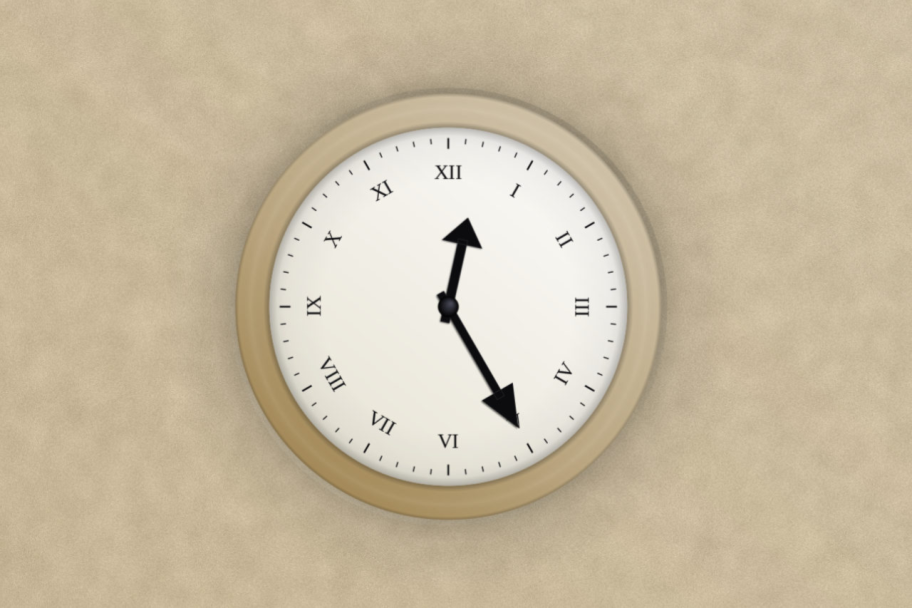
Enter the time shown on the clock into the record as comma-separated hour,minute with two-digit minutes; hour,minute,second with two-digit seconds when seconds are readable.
12,25
